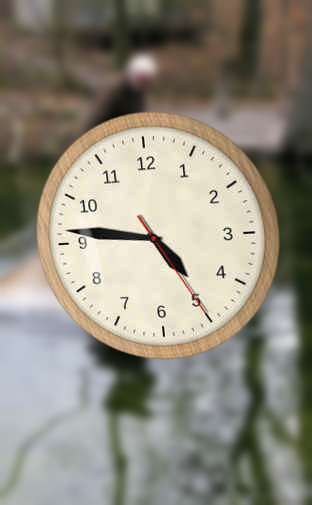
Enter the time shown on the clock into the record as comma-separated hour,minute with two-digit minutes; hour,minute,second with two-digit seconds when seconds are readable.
4,46,25
